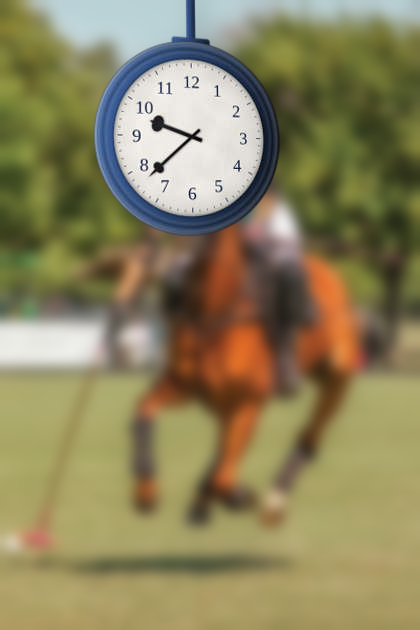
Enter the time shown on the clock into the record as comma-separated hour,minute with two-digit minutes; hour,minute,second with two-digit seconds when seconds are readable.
9,38
